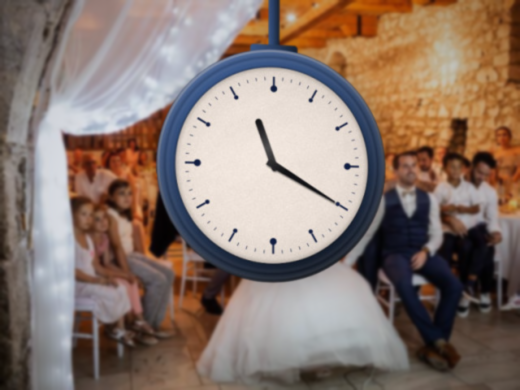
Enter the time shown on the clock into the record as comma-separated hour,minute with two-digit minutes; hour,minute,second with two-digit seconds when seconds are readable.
11,20
